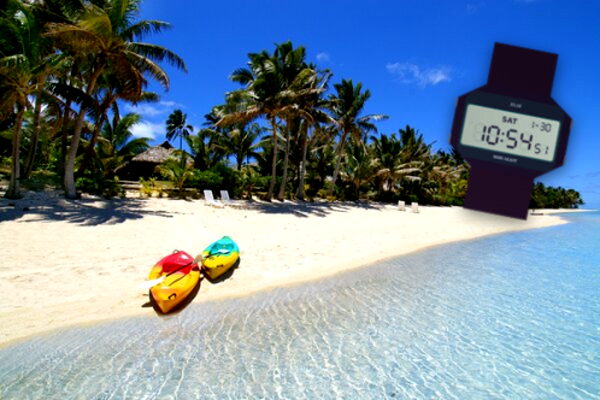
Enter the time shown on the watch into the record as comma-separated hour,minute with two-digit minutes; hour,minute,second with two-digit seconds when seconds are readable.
10,54
